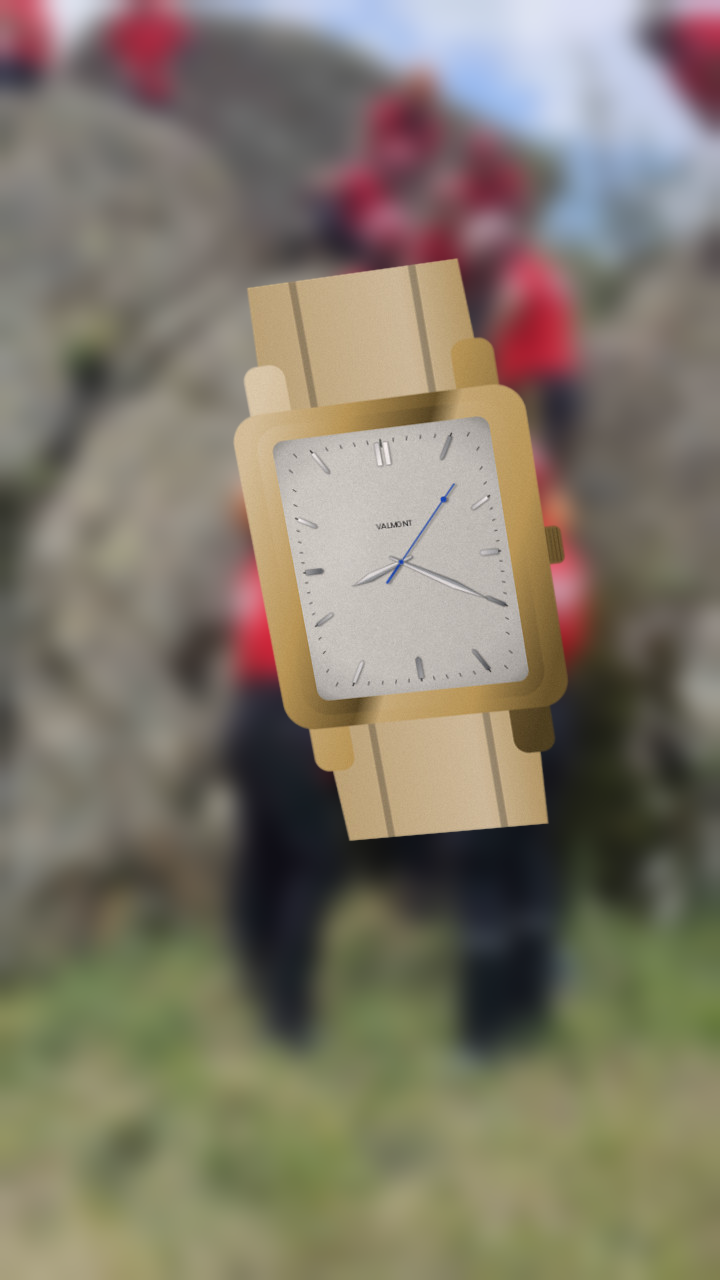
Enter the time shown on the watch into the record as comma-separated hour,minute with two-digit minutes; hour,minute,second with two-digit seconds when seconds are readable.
8,20,07
